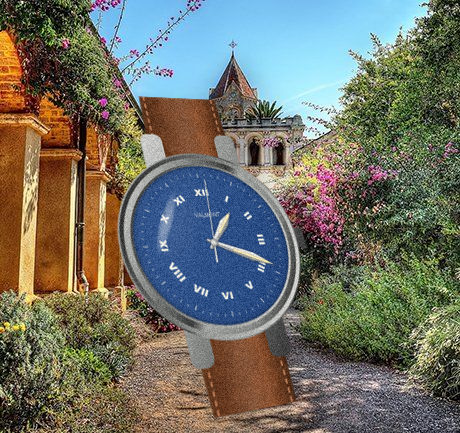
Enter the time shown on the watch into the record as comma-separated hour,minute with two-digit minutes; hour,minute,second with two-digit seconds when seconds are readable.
1,19,01
